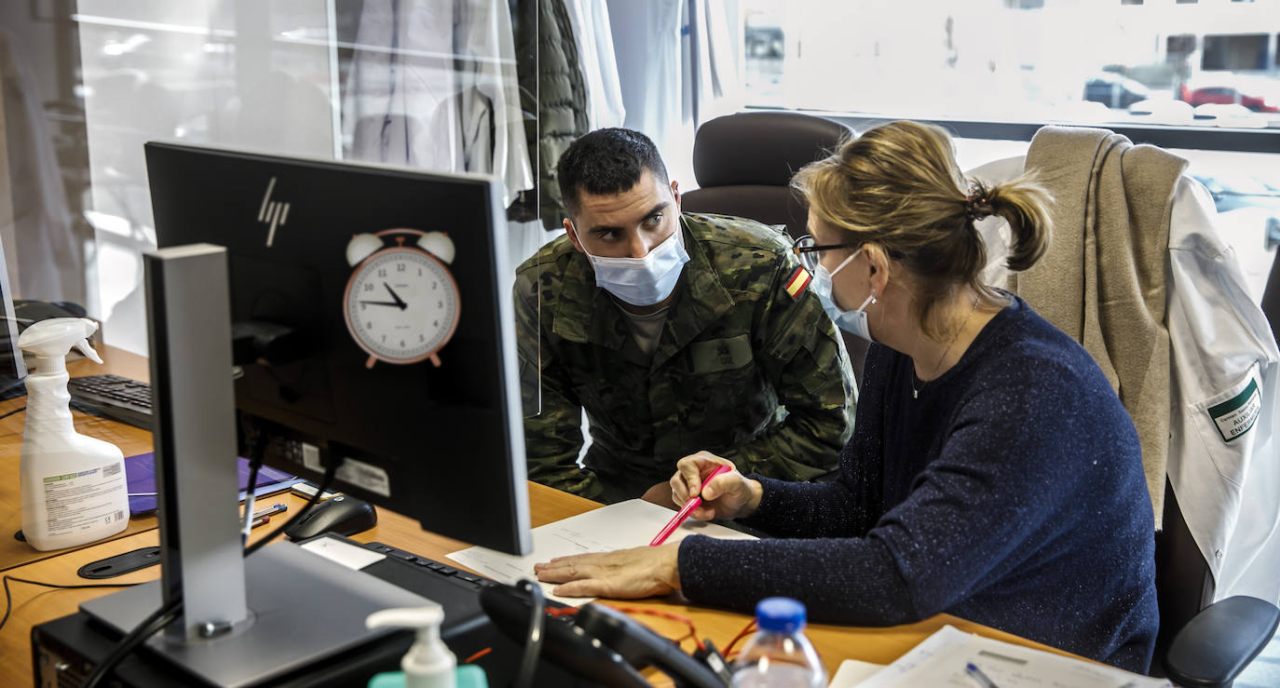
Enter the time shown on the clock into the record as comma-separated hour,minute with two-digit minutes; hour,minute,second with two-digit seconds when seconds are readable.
10,46
